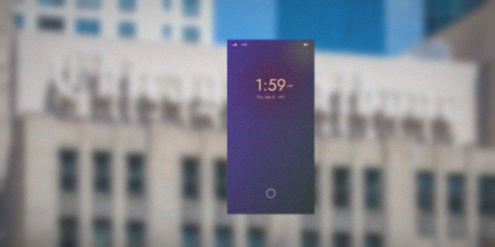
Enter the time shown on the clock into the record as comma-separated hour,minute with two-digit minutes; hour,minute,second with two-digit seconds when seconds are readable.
1,59
